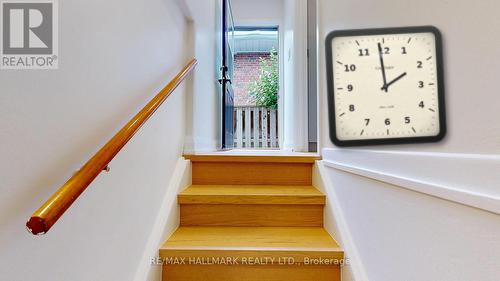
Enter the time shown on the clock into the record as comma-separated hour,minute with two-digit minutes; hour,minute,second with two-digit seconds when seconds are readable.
1,59
